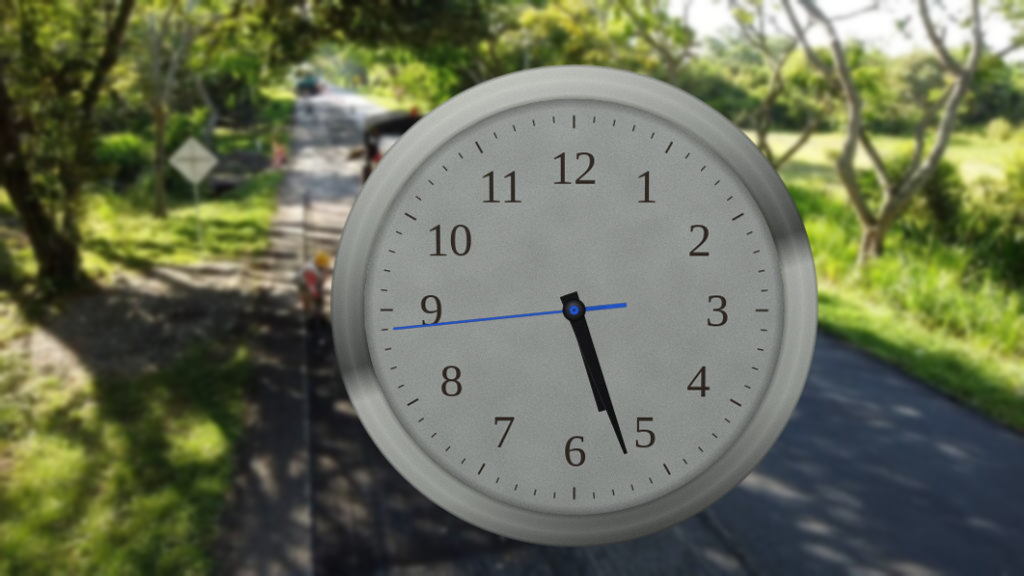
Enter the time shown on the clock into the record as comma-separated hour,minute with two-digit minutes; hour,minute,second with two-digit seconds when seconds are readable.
5,26,44
